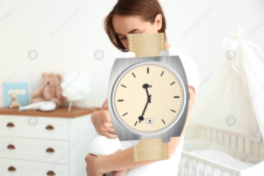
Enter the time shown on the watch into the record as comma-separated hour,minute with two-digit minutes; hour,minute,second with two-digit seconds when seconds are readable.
11,34
